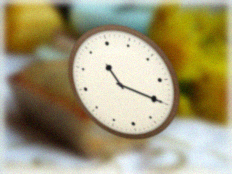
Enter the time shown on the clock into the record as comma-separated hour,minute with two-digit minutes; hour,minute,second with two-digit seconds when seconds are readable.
11,20
